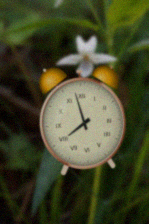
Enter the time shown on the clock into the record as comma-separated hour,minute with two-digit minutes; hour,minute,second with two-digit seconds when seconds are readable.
7,58
